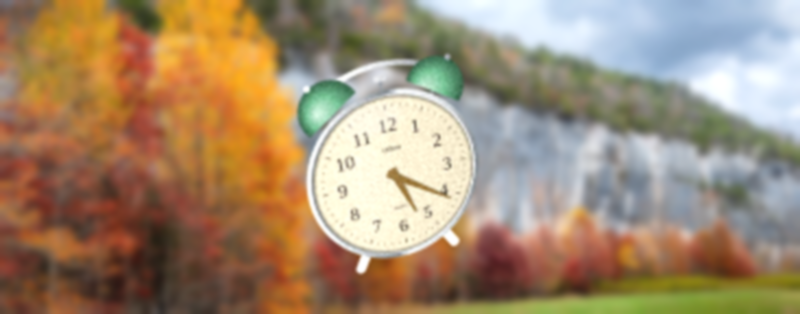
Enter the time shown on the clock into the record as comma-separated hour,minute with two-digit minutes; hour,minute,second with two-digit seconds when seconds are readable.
5,21
